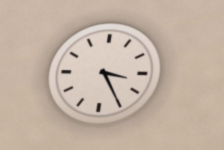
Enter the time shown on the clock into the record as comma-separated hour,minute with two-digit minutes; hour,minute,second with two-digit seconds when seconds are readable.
3,25
